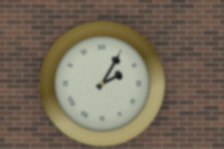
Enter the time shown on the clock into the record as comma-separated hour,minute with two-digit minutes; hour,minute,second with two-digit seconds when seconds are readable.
2,05
